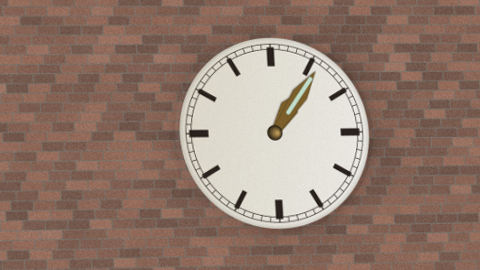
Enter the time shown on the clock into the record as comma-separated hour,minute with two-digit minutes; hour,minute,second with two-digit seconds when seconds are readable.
1,06
